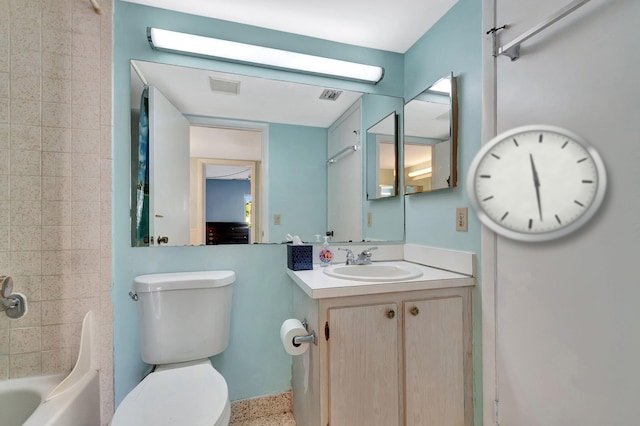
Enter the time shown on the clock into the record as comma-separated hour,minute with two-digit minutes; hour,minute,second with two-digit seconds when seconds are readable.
11,28
